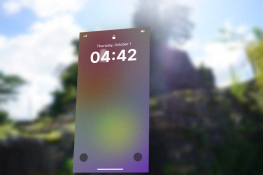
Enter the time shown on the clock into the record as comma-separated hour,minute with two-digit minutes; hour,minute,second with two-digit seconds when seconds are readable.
4,42
